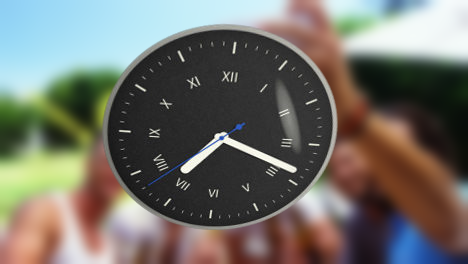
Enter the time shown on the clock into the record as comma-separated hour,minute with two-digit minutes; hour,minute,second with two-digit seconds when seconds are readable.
7,18,38
